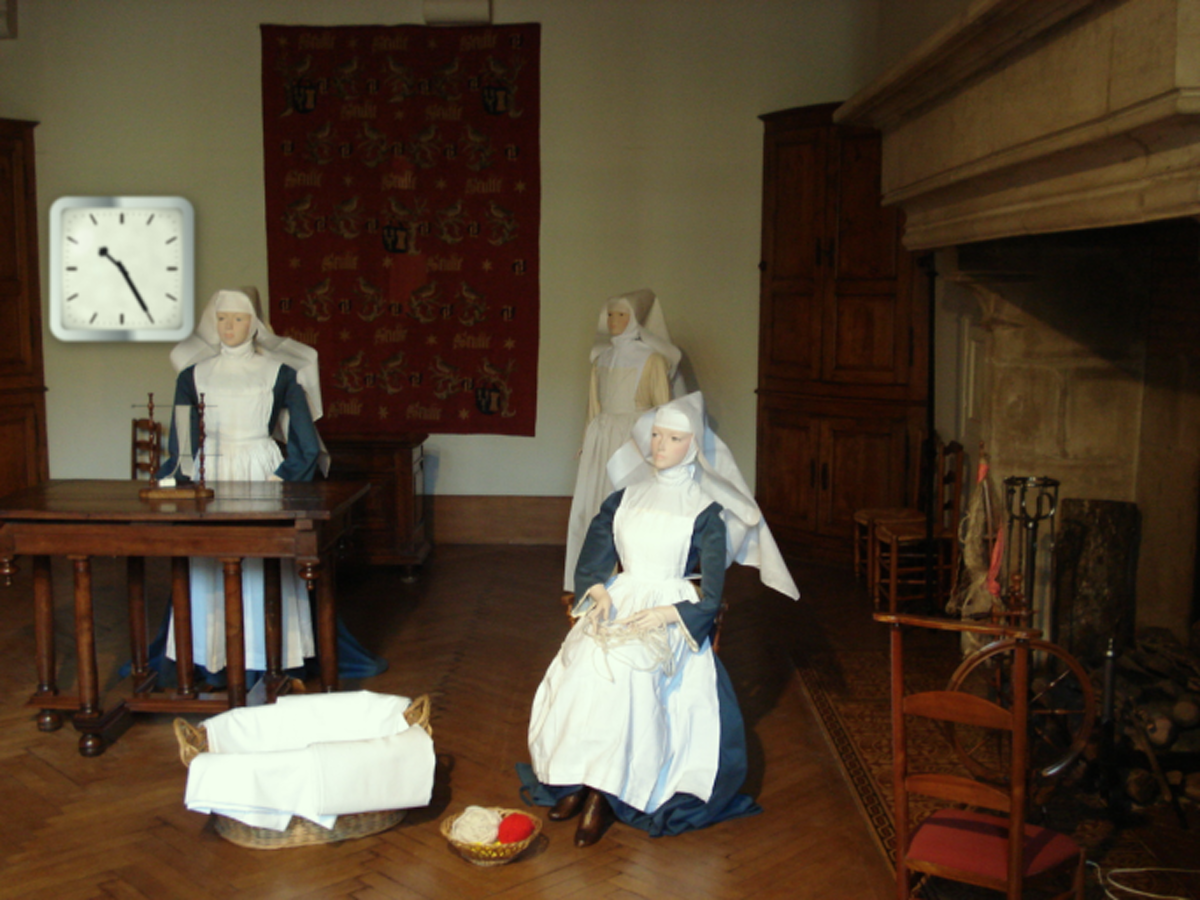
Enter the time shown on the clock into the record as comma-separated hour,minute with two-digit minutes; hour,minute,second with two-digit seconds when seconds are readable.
10,25
